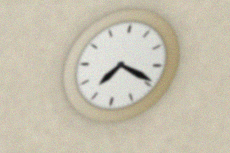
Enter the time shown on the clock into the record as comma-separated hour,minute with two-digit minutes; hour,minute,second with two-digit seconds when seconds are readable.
7,19
